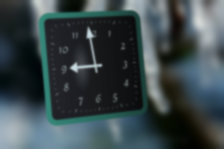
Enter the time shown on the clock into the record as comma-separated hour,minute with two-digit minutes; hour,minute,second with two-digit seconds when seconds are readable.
8,59
